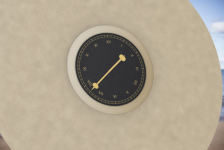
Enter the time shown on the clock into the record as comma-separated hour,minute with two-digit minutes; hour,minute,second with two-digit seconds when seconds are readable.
1,38
